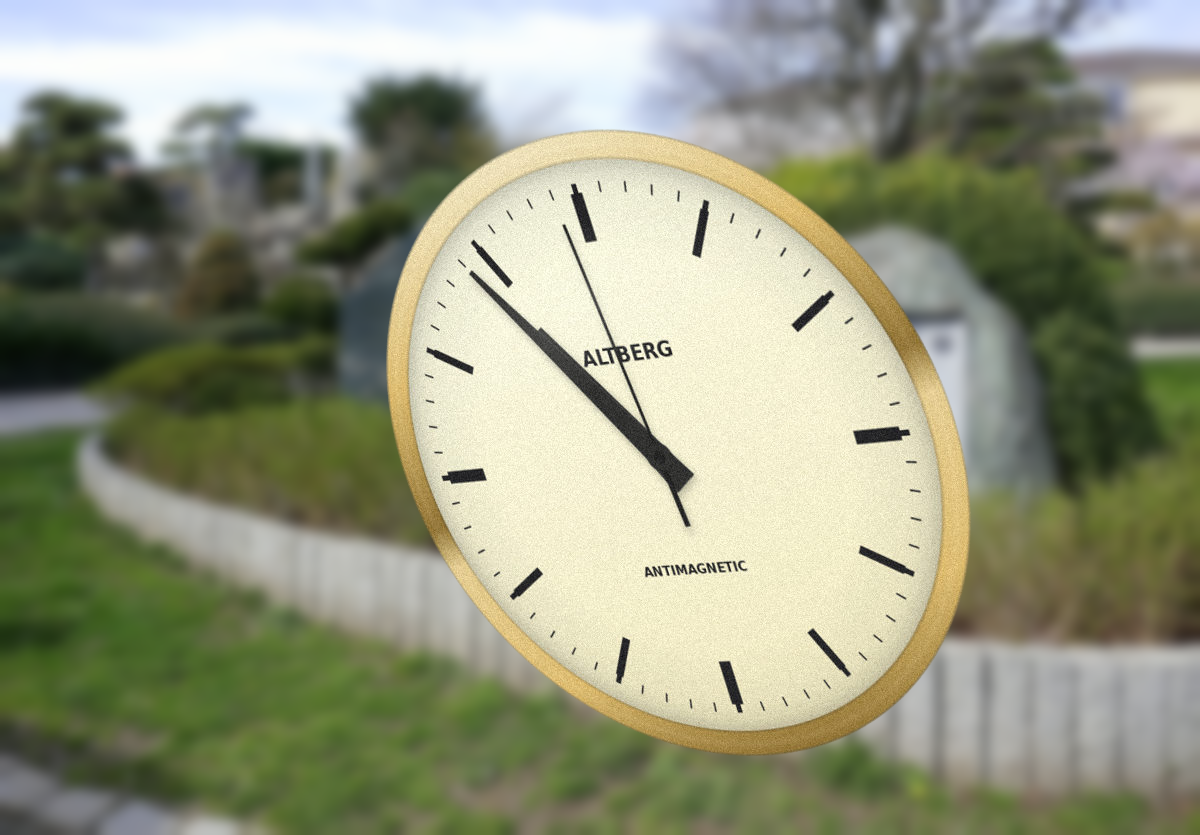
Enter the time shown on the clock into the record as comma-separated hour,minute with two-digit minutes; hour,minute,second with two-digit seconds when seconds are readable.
10,53,59
